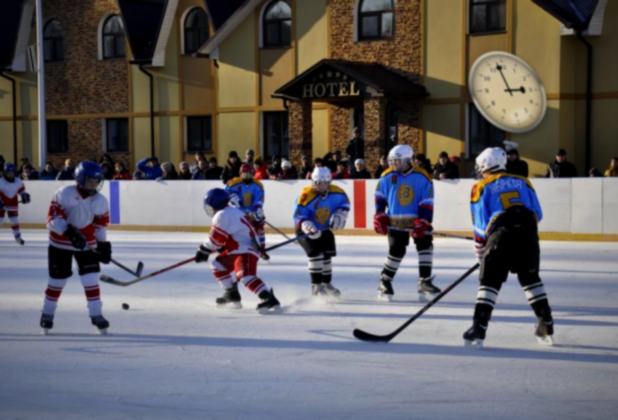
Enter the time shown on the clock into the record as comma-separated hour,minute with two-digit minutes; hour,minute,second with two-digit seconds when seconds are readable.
2,58
